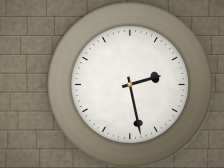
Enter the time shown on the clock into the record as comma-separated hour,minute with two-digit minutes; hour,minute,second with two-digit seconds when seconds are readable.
2,28
